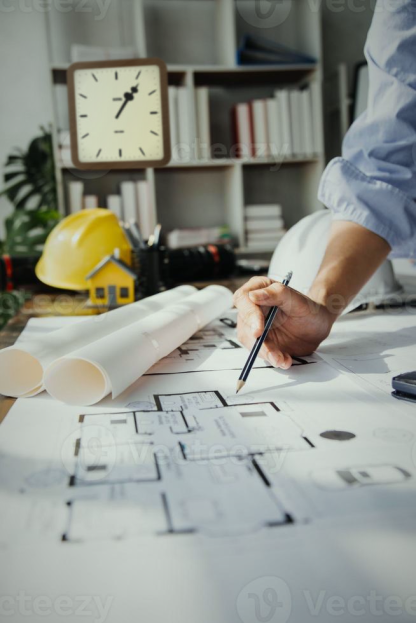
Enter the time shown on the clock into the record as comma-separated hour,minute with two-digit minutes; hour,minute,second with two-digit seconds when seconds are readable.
1,06
